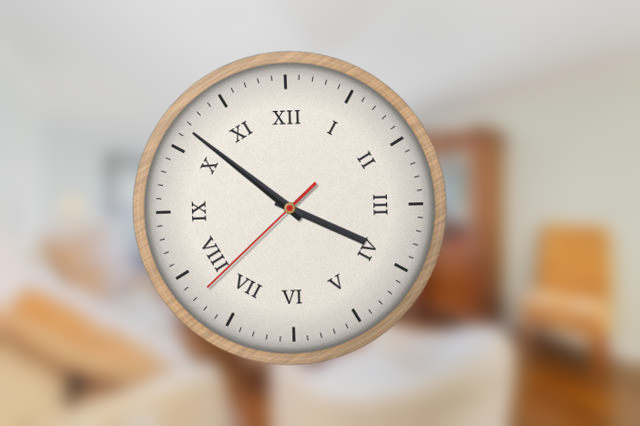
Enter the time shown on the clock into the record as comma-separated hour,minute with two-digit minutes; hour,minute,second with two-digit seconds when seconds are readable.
3,51,38
